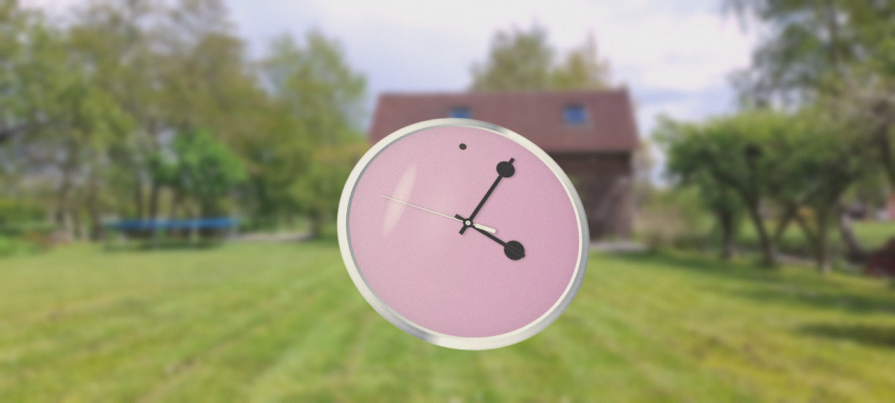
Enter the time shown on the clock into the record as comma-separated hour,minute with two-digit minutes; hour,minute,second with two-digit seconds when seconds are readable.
4,05,48
